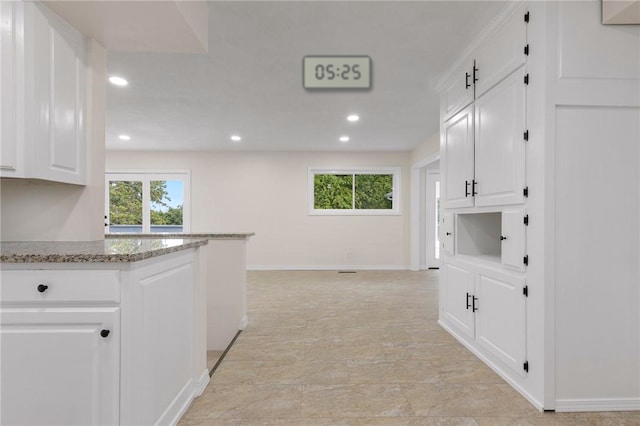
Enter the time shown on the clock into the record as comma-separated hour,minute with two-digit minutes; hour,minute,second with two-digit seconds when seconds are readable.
5,25
